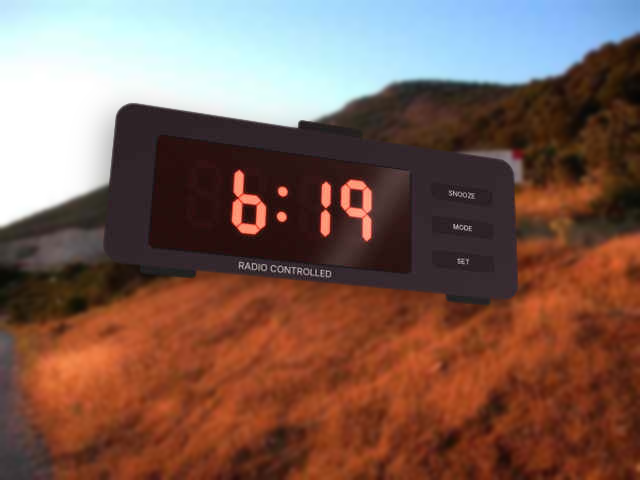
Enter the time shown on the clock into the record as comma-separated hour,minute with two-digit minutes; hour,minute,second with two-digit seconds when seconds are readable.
6,19
